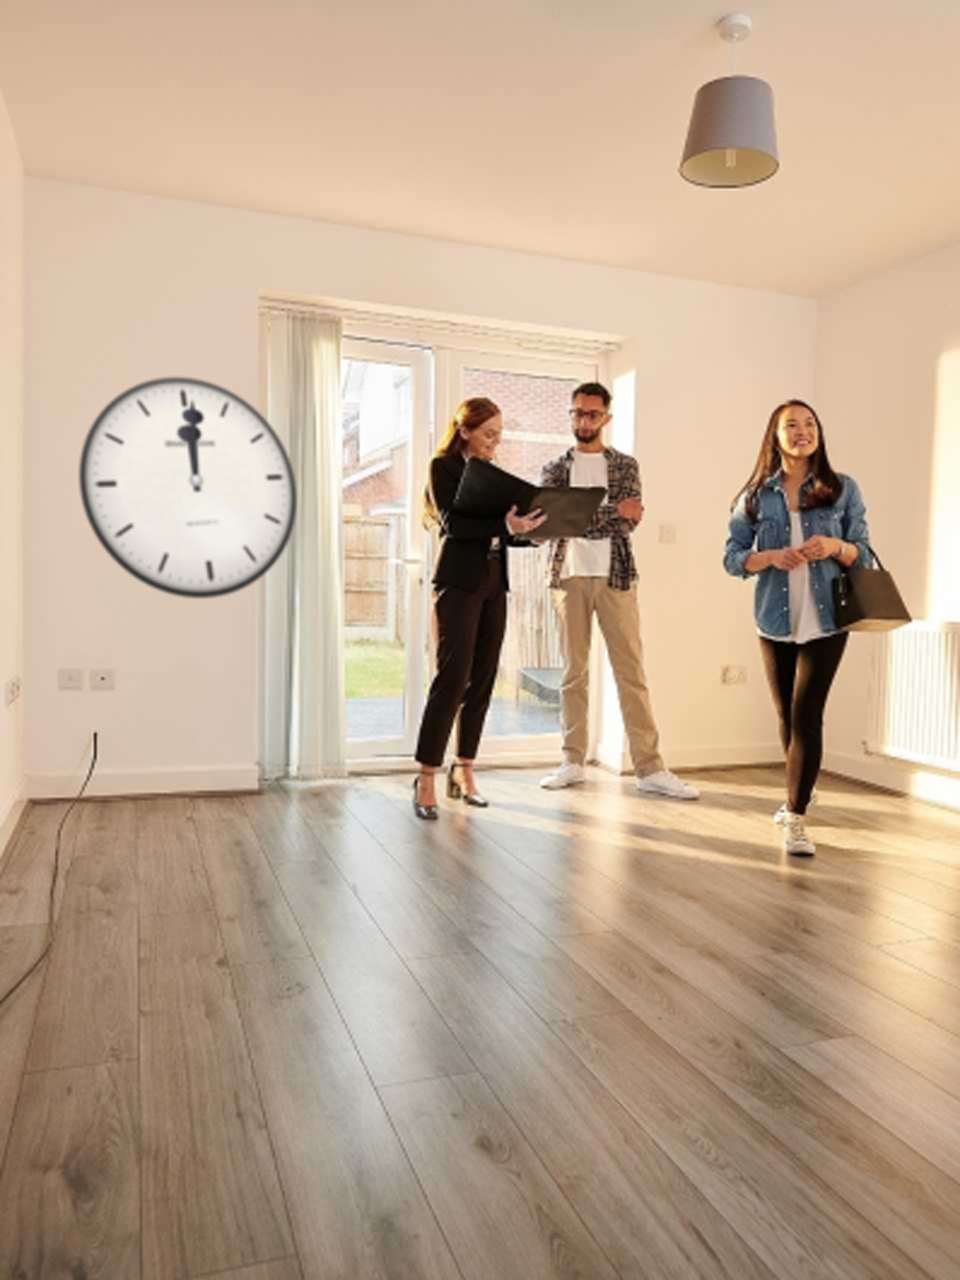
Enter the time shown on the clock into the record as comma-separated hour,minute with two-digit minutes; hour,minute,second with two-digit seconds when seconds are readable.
12,01
